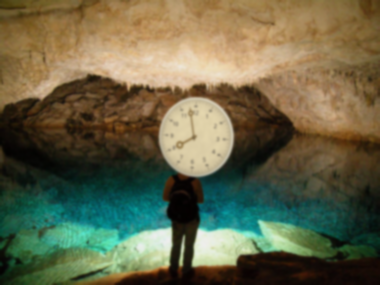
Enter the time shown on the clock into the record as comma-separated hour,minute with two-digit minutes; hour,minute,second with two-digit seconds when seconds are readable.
7,58
